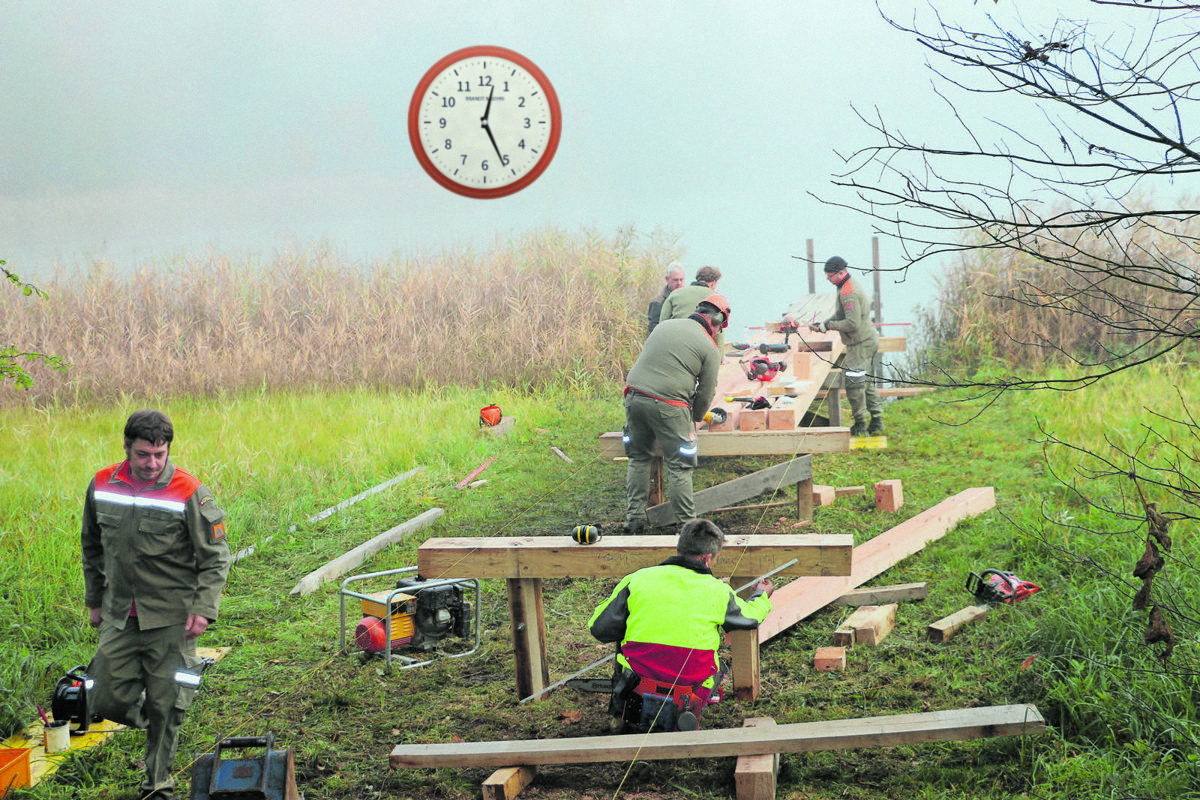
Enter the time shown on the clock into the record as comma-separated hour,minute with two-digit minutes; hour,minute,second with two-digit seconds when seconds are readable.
12,26
